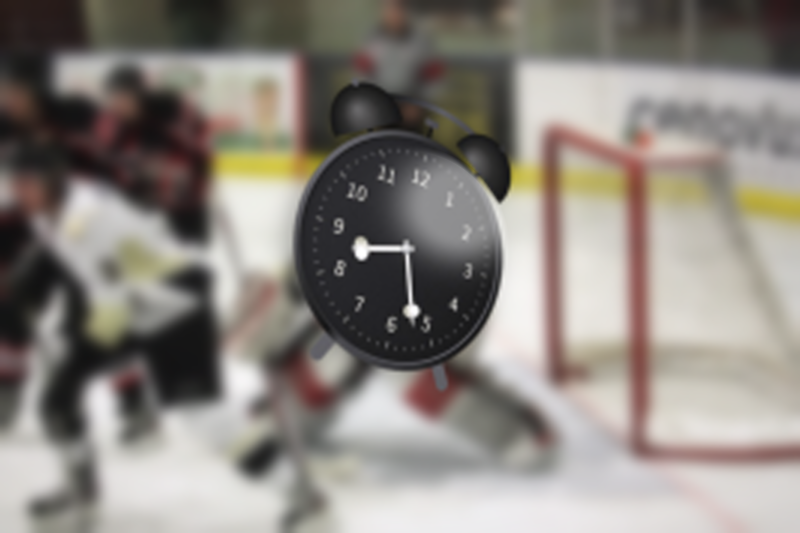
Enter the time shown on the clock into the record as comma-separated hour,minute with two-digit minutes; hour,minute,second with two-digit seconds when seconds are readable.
8,27
